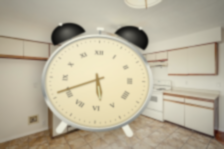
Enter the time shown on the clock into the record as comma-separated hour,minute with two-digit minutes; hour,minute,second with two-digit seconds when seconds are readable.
5,41
